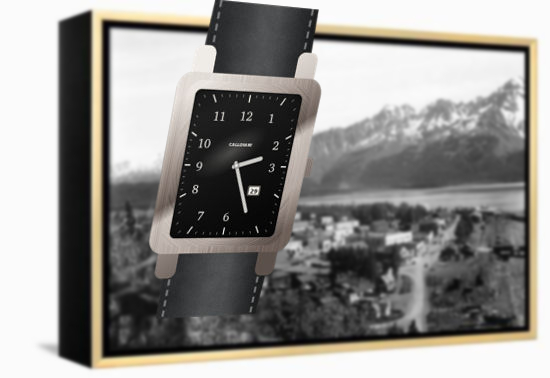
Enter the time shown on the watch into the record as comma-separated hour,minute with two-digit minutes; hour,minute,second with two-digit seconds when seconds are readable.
2,26
